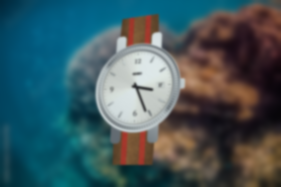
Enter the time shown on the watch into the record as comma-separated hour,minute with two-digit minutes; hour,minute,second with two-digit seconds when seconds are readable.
3,26
